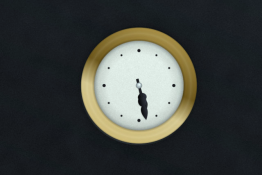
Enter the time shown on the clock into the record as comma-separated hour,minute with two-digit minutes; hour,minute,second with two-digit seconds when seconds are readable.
5,28
